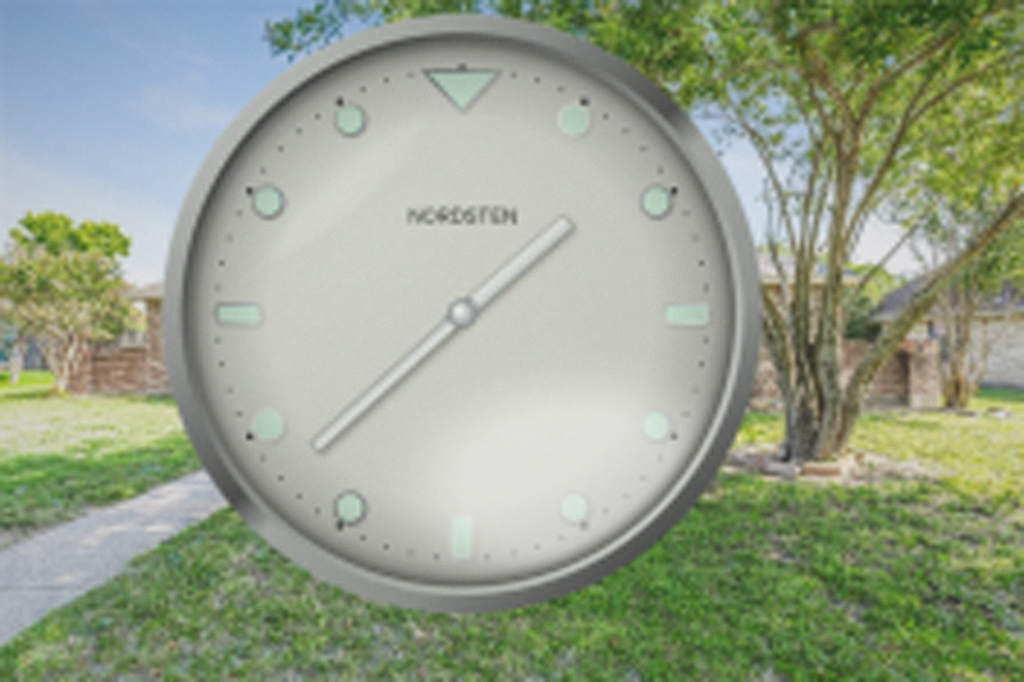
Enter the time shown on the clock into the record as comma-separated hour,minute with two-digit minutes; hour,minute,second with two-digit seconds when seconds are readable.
1,38
